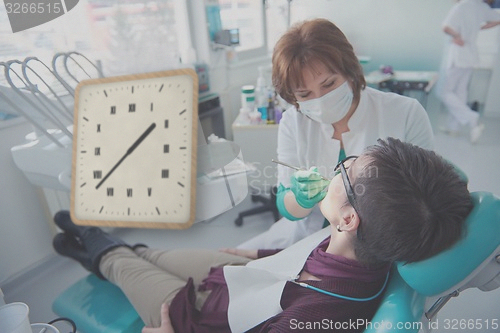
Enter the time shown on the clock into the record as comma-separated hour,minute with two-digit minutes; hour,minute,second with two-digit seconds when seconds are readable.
1,38
